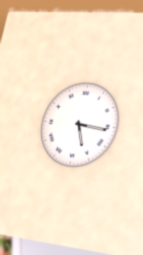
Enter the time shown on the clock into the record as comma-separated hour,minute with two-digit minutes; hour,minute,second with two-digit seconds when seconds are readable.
5,16
